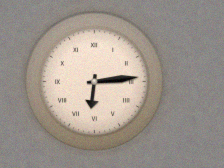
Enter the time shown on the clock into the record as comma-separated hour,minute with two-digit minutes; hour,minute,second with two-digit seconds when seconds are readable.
6,14
